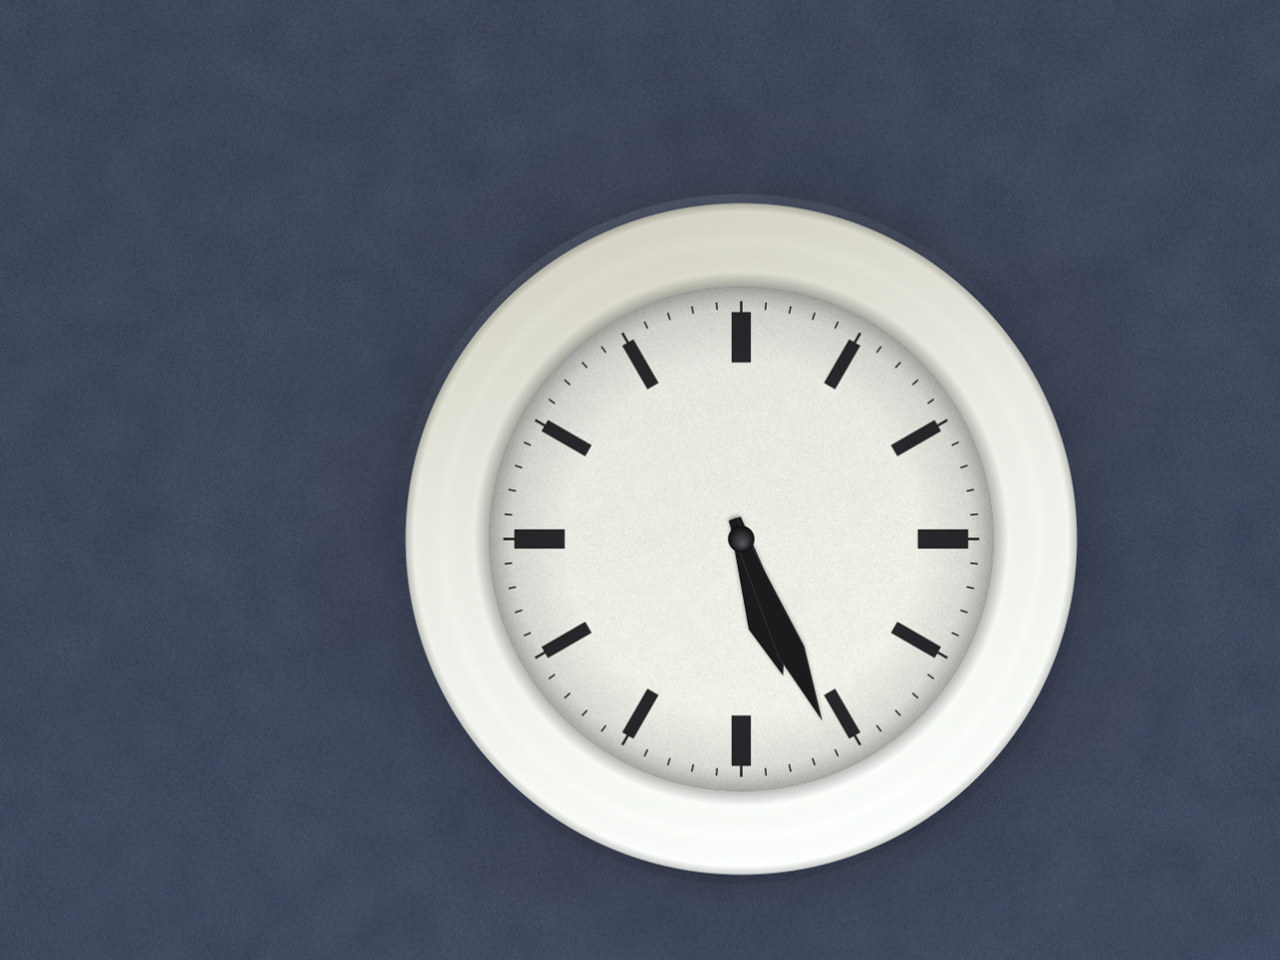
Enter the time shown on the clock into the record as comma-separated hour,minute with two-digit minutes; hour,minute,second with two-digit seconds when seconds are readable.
5,26
